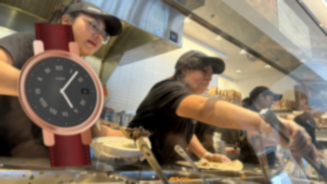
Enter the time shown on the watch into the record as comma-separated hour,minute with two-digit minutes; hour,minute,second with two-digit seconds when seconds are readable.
5,07
